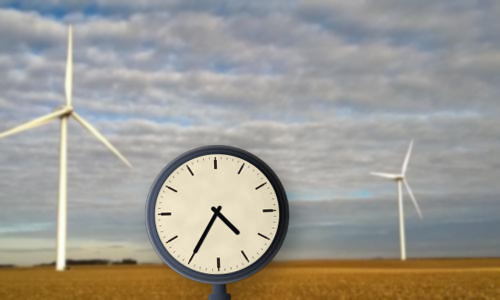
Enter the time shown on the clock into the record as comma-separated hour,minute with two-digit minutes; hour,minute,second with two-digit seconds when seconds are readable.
4,35
